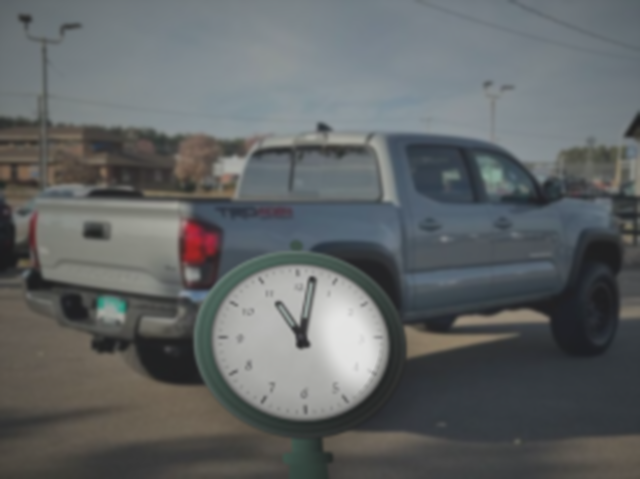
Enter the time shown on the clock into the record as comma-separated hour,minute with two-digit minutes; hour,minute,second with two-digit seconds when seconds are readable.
11,02
